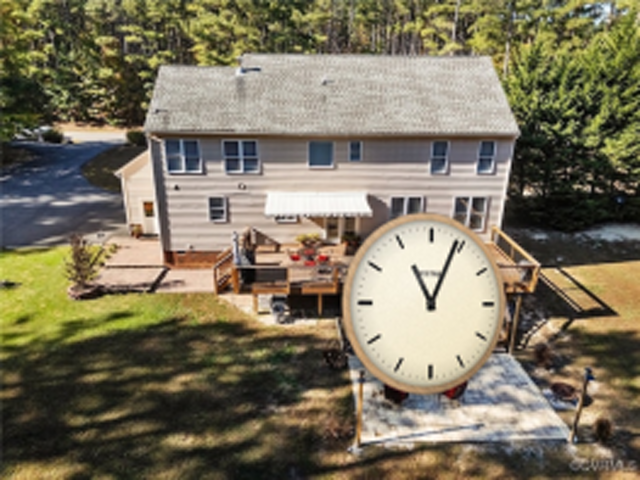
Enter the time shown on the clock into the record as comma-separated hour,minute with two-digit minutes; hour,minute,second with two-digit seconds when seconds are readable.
11,04
